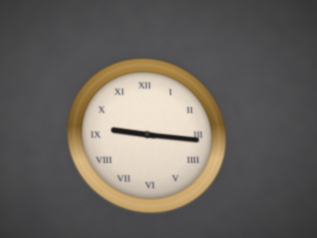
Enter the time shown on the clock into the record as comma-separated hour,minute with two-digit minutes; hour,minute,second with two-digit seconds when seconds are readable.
9,16
